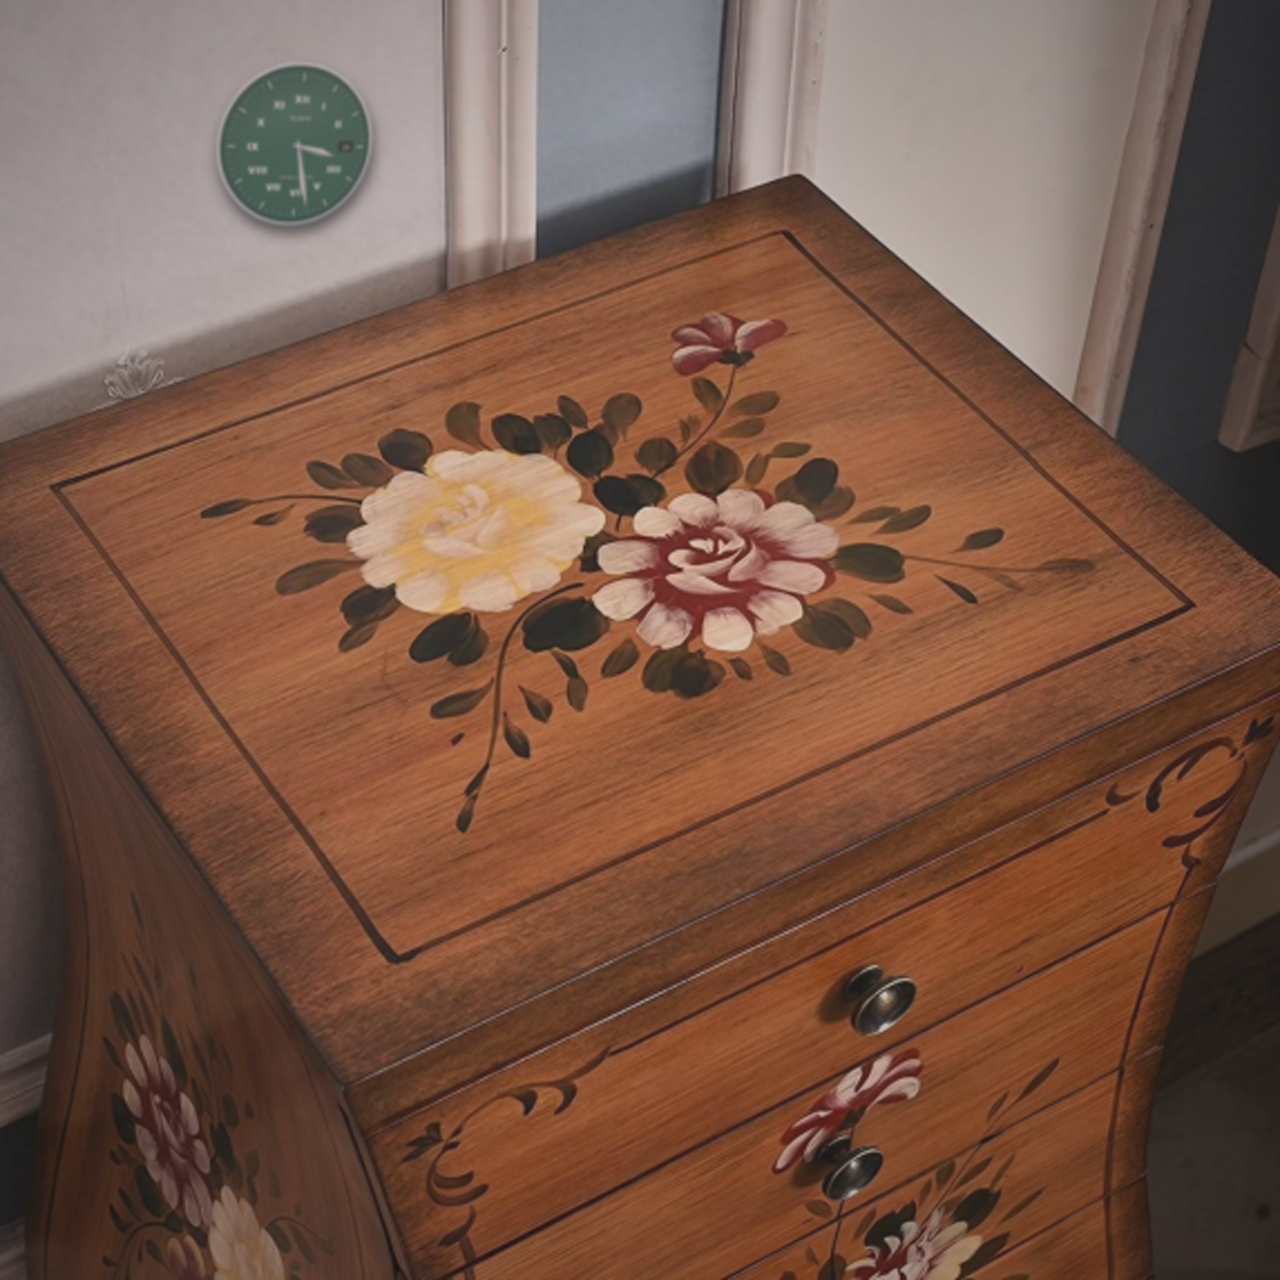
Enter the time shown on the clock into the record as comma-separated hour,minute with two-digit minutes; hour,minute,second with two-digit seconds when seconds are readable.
3,28
